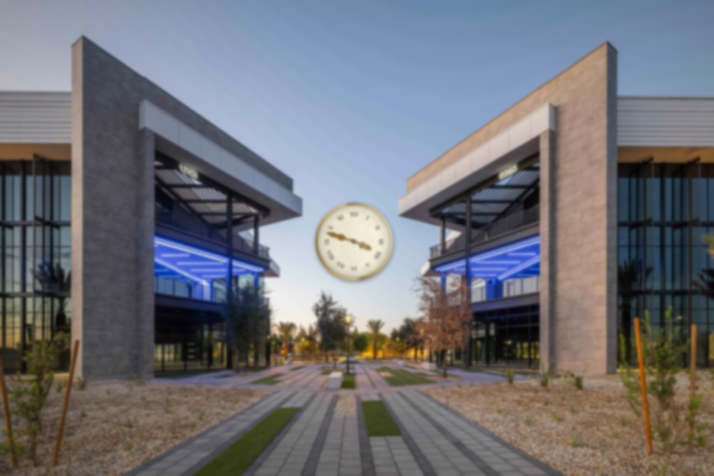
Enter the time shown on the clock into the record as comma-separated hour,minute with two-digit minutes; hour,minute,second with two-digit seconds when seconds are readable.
3,48
